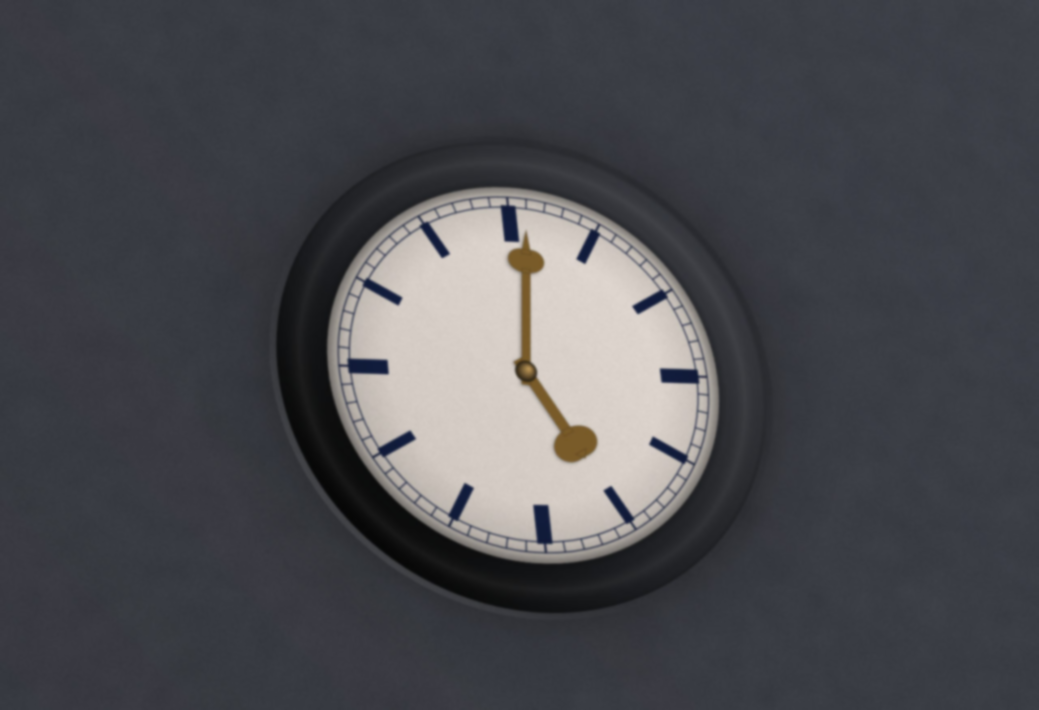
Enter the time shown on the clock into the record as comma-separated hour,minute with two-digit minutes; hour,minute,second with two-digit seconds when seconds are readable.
5,01
